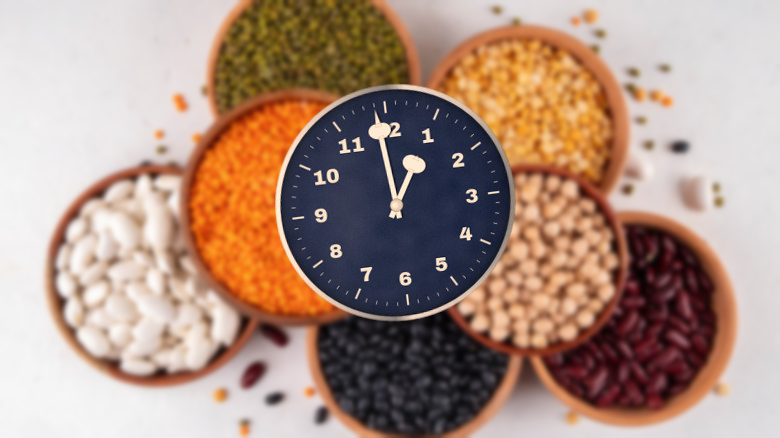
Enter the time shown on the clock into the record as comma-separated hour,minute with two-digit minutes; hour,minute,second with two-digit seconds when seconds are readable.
12,59
